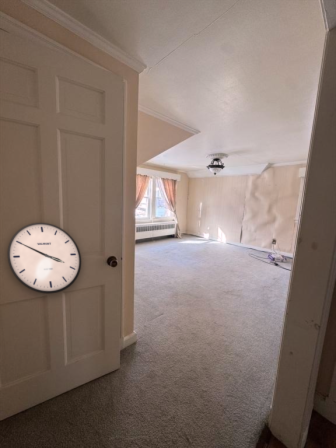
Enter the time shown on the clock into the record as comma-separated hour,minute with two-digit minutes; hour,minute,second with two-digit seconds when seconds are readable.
3,50
